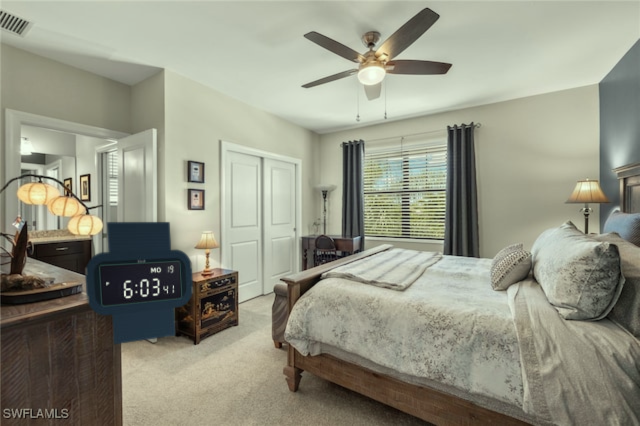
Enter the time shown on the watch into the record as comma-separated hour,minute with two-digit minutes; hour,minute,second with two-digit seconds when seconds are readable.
6,03,41
